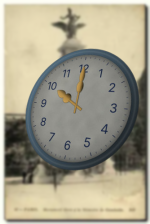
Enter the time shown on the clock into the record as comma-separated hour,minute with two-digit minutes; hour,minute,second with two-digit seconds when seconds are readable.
10,00
